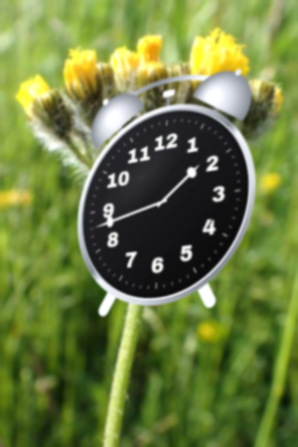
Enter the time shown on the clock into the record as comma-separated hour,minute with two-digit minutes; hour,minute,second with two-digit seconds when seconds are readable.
1,43
